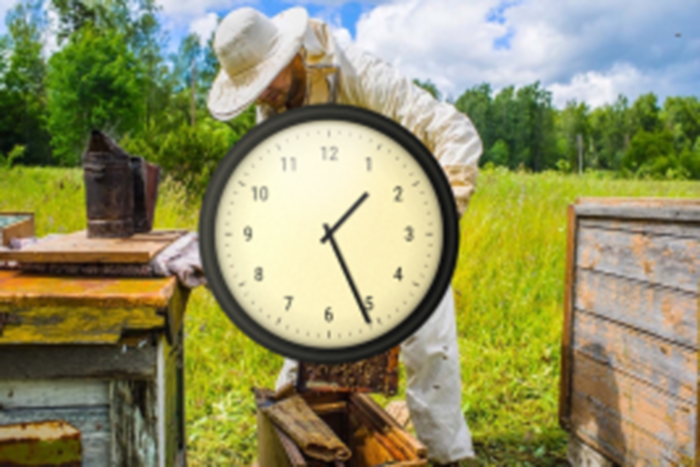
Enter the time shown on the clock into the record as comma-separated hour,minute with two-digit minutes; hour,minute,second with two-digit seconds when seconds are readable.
1,26
